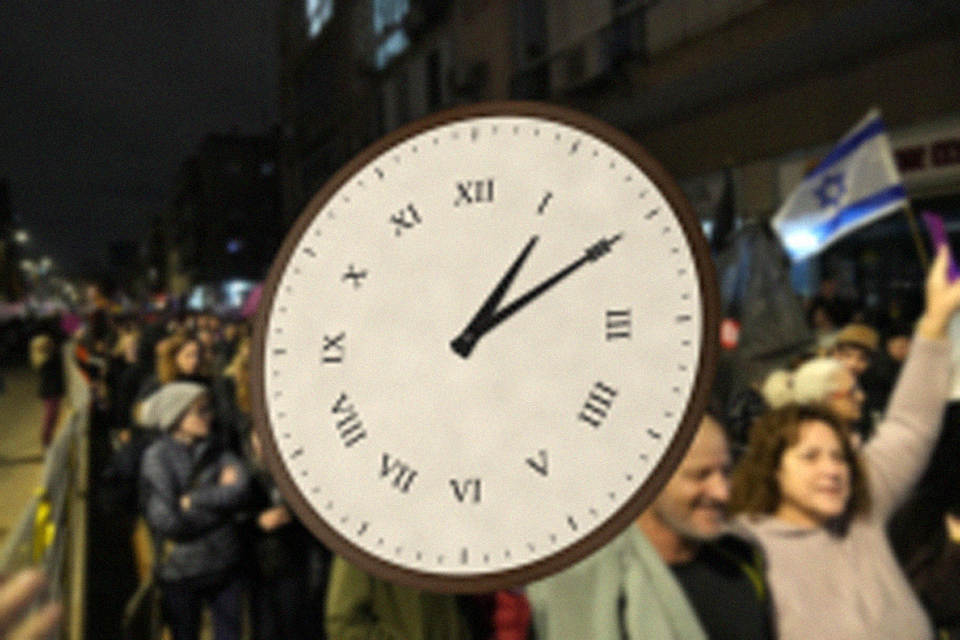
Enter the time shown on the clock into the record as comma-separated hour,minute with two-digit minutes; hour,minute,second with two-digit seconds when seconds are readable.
1,10
